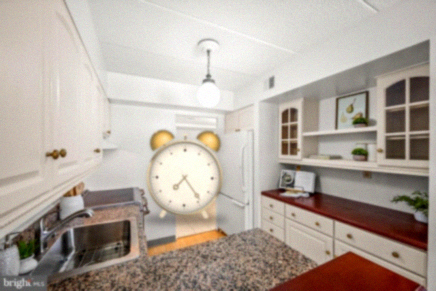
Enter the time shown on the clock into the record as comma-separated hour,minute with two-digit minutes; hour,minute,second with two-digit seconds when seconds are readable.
7,24
